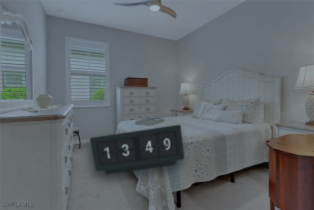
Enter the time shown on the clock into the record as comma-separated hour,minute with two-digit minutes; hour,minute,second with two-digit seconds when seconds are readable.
13,49
